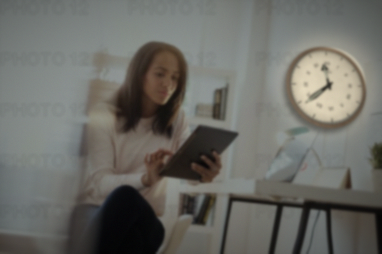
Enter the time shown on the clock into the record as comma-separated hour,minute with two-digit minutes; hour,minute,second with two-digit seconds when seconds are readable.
11,39
